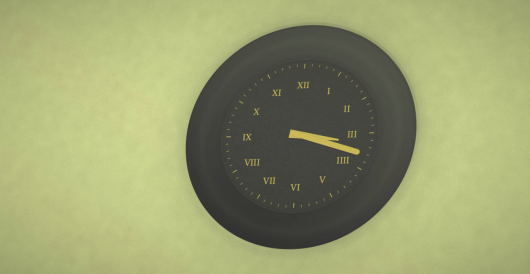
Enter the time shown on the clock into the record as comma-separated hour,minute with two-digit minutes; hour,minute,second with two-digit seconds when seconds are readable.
3,18
